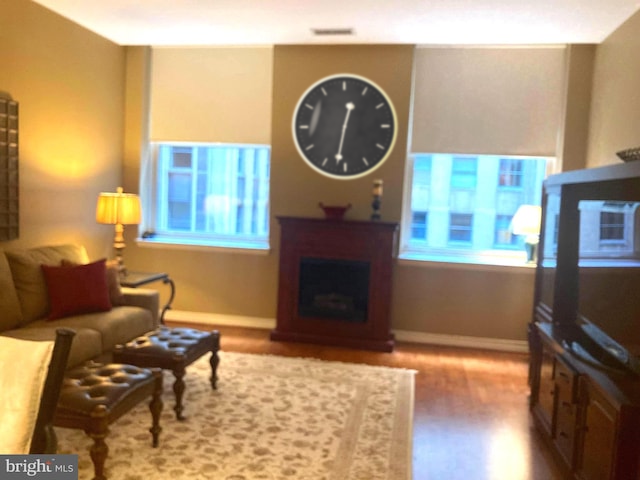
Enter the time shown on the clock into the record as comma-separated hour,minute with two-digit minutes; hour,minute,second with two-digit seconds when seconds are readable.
12,32
